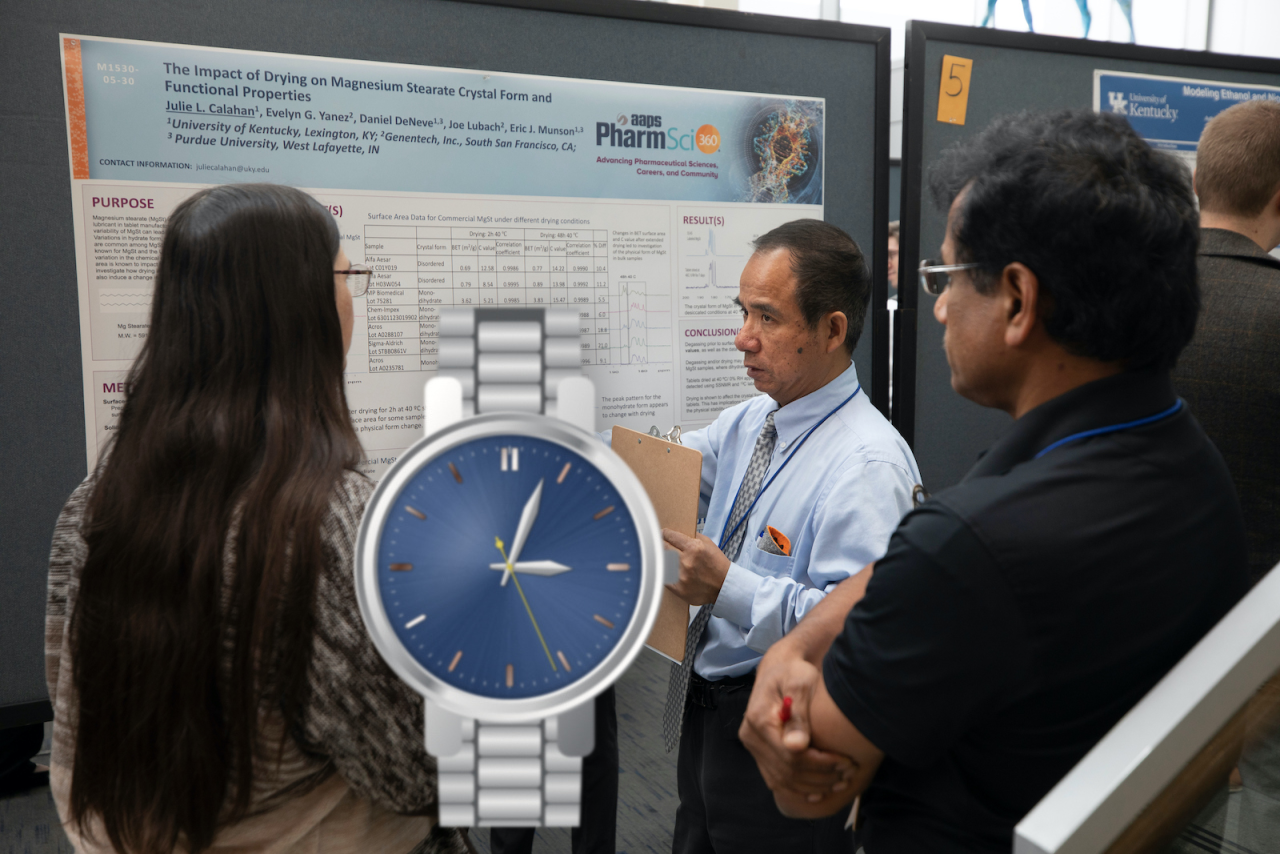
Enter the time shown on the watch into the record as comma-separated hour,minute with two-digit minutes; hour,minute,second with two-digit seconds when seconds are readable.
3,03,26
